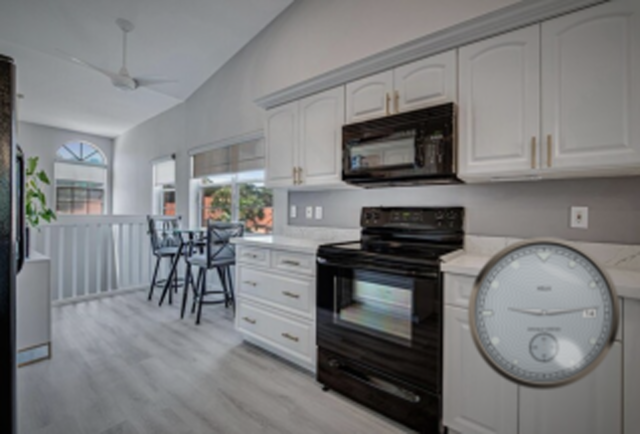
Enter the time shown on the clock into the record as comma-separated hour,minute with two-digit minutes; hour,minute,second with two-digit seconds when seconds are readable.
9,14
